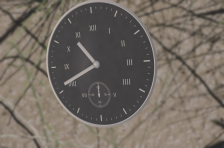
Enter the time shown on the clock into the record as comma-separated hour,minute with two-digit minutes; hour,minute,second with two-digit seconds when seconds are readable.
10,41
